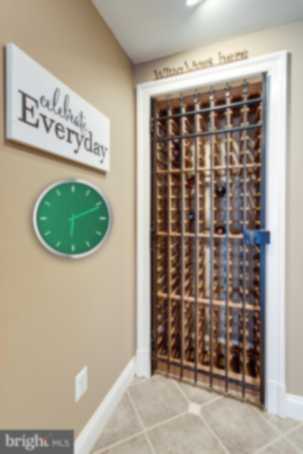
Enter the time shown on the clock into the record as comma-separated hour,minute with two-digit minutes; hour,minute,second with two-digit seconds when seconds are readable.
6,11
